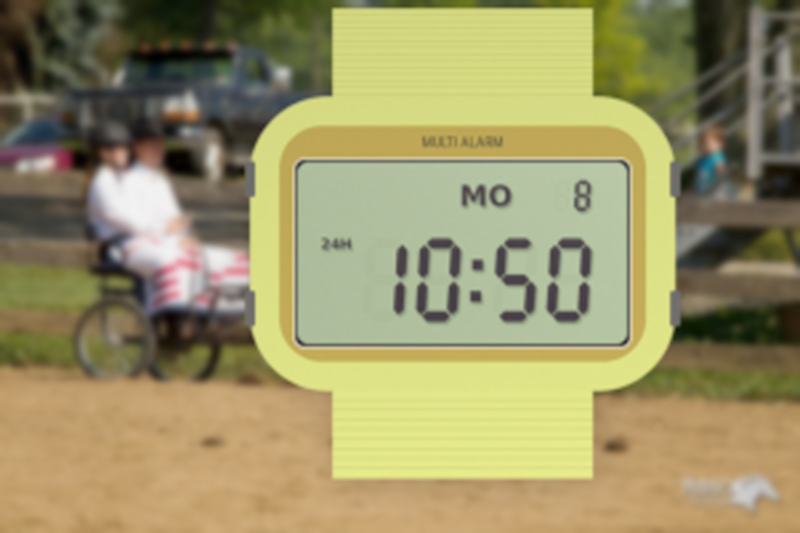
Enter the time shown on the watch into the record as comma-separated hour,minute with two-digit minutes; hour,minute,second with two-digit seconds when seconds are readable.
10,50
